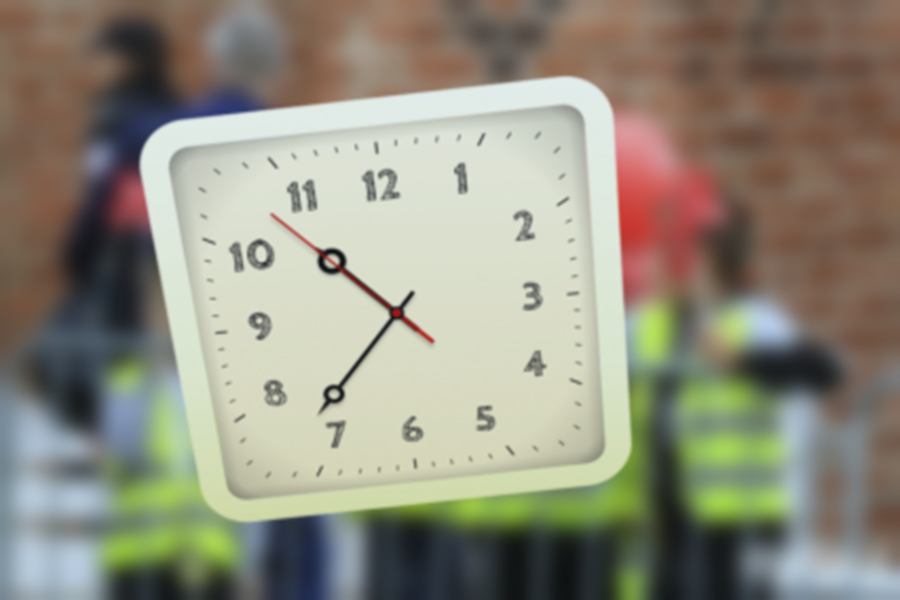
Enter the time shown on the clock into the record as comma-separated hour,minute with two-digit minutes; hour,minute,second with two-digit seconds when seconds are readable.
10,36,53
